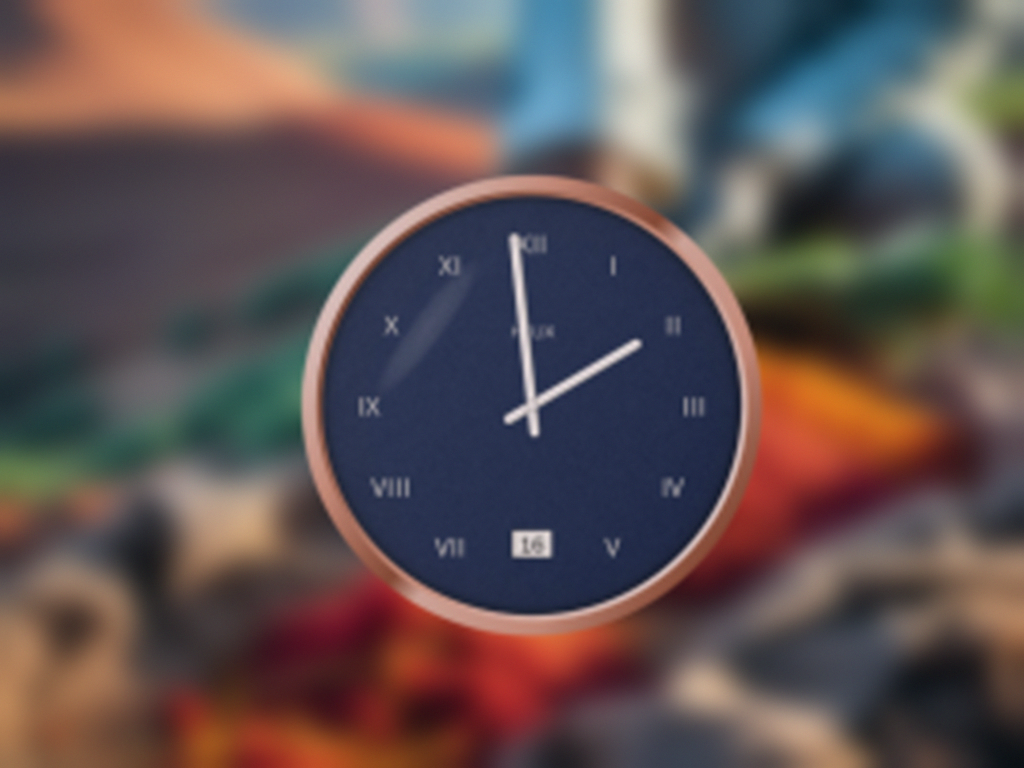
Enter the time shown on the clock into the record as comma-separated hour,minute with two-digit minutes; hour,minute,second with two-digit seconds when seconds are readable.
1,59
